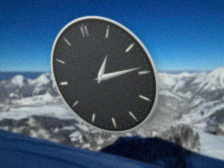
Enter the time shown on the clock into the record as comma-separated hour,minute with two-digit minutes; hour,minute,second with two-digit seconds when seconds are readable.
1,14
